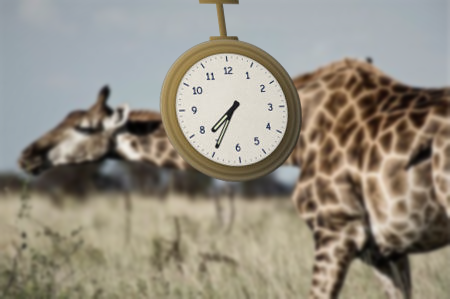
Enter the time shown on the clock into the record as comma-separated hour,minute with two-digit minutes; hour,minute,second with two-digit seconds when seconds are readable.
7,35
